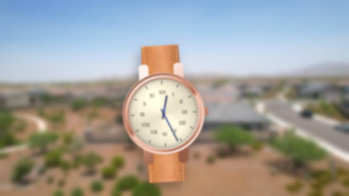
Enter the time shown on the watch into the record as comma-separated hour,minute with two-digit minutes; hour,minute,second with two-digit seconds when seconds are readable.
12,26
